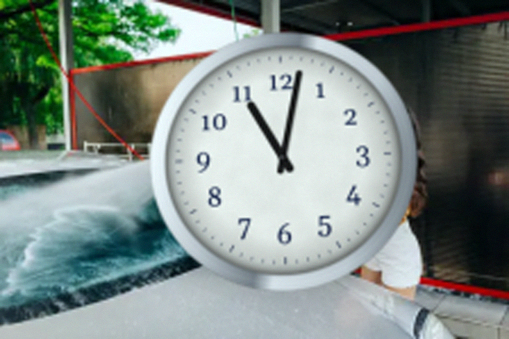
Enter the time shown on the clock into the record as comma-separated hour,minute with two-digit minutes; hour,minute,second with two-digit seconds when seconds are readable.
11,02
